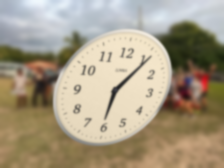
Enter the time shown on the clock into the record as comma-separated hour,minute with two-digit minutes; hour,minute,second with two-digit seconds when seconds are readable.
6,06
